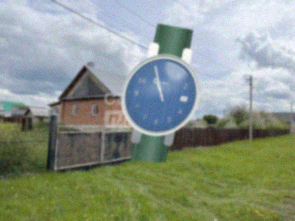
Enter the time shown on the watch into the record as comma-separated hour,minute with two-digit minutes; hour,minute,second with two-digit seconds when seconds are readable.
10,56
